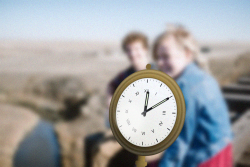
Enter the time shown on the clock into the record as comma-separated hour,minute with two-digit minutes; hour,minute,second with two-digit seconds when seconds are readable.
12,10
